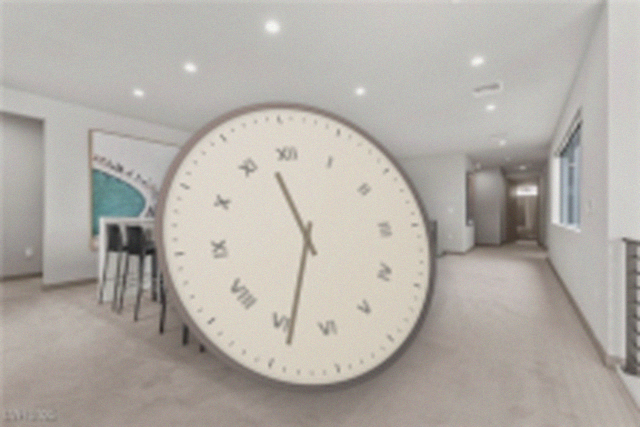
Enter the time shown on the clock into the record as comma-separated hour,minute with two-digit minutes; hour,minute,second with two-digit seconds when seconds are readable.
11,34
